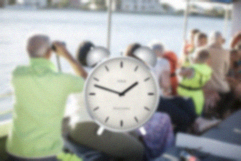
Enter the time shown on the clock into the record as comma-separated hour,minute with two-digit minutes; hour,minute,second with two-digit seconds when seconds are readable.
1,48
